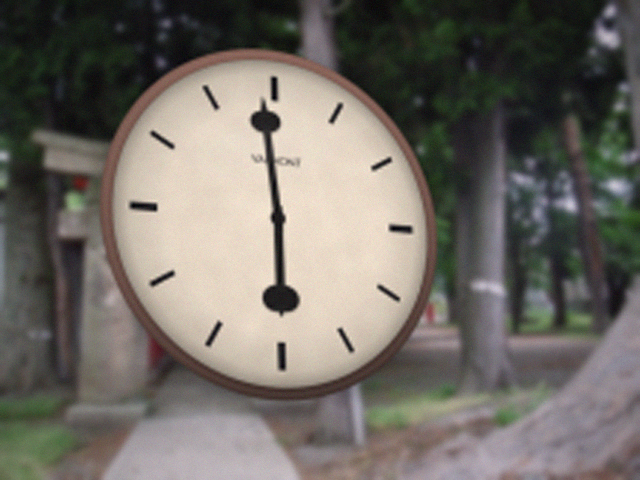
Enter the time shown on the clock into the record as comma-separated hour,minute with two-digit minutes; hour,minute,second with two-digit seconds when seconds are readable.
5,59
